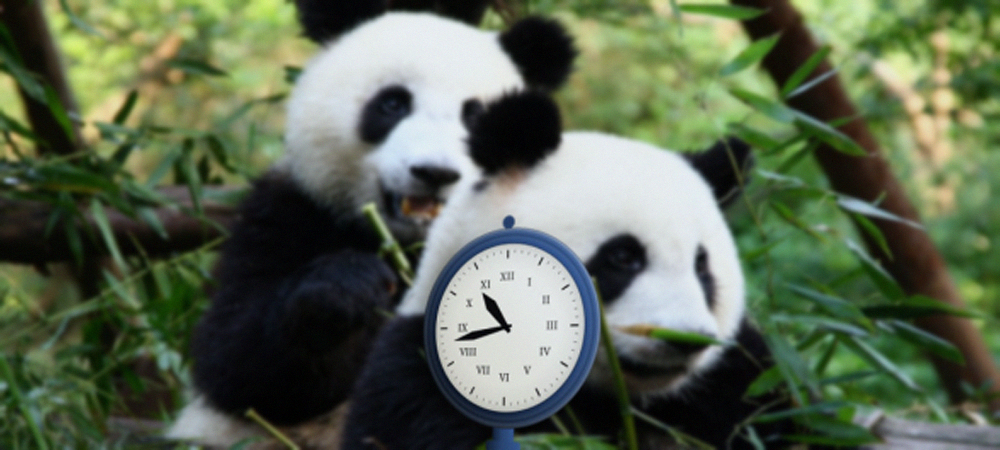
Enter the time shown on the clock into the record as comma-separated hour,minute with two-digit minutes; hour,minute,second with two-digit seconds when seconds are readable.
10,43
